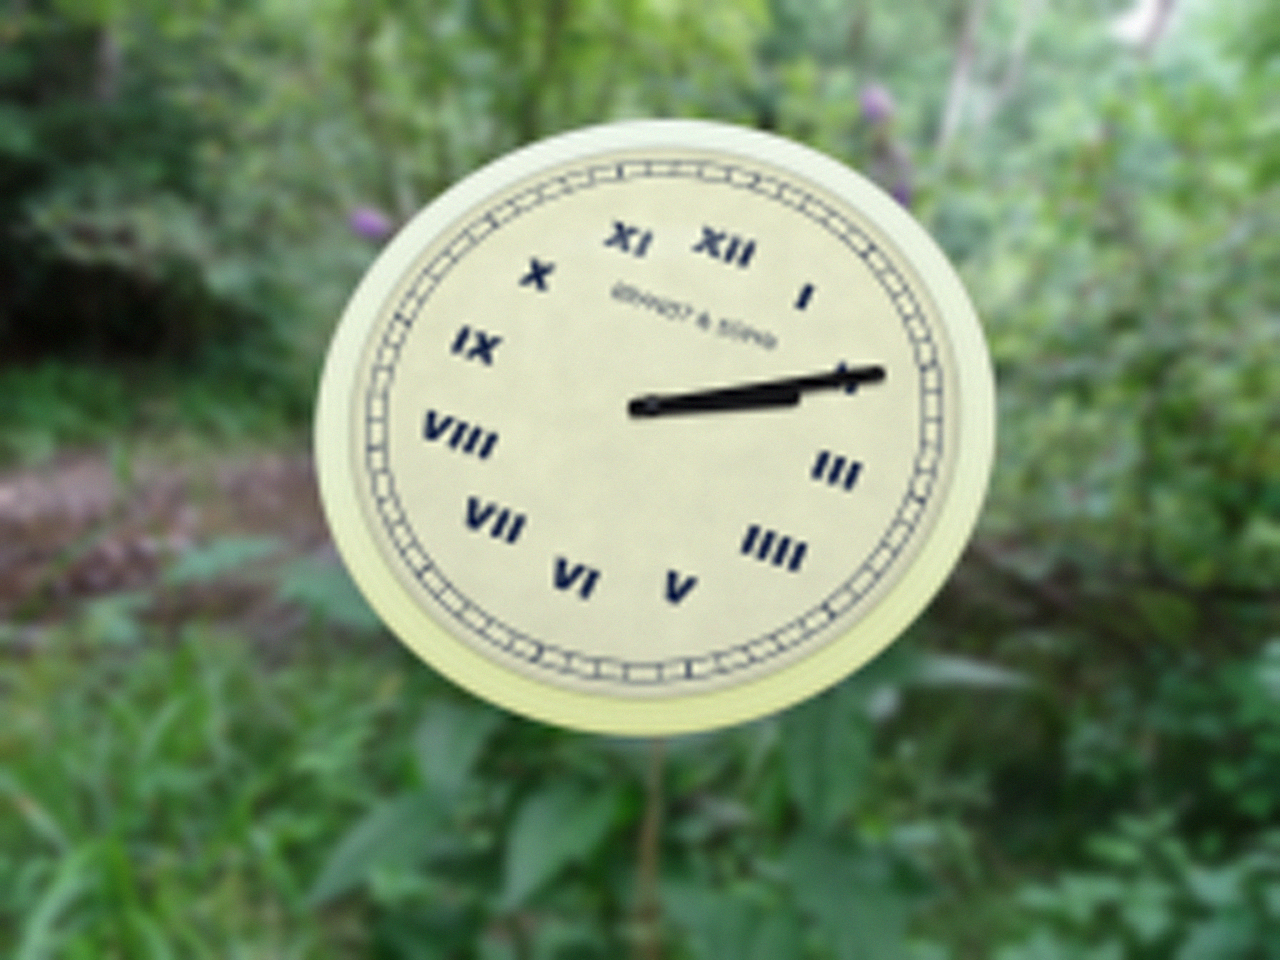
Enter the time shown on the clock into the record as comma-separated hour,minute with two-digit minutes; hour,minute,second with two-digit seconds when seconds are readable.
2,10
